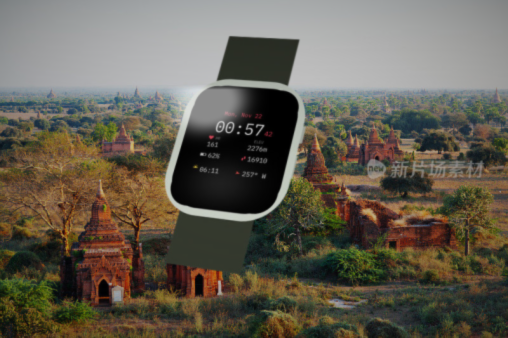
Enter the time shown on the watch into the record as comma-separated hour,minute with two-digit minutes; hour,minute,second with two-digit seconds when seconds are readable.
0,57
